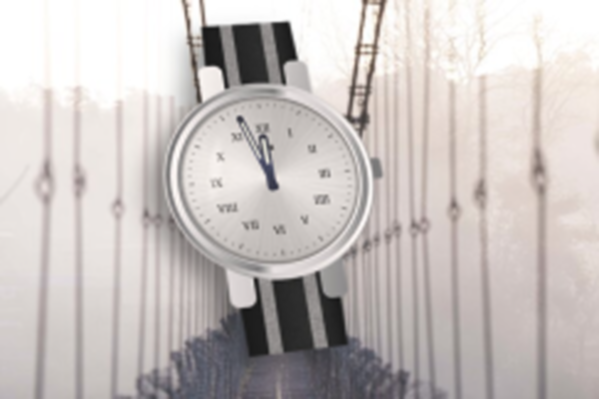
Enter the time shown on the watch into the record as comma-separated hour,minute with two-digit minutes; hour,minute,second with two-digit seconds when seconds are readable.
11,57
